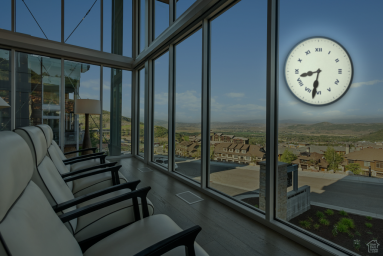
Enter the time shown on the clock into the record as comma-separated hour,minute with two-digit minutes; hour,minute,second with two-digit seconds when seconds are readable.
8,32
